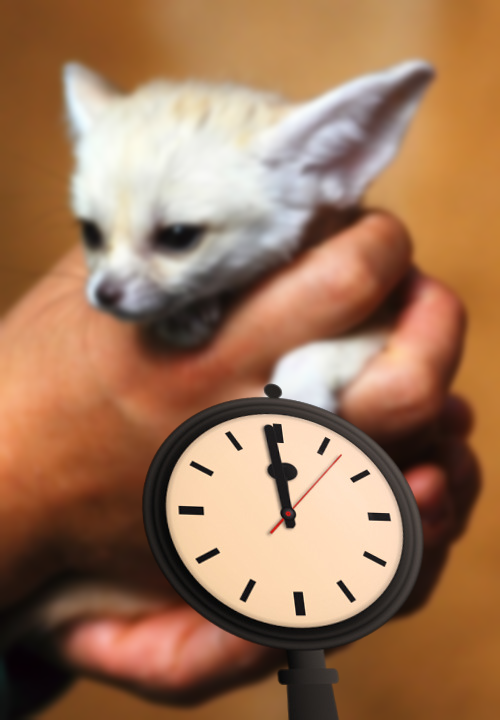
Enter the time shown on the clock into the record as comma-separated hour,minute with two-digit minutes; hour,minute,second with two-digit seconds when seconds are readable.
11,59,07
